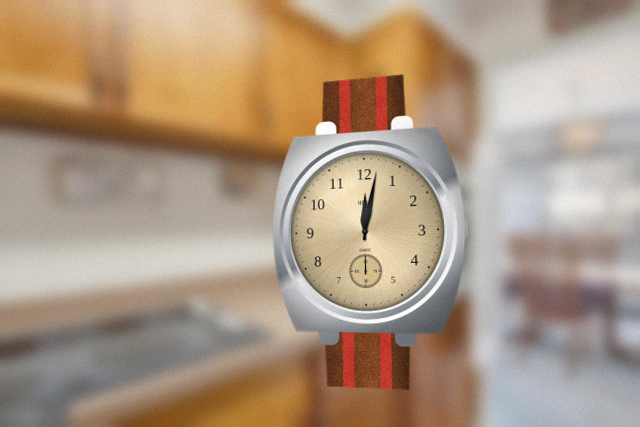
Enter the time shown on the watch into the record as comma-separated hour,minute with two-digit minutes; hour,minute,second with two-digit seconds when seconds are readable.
12,02
